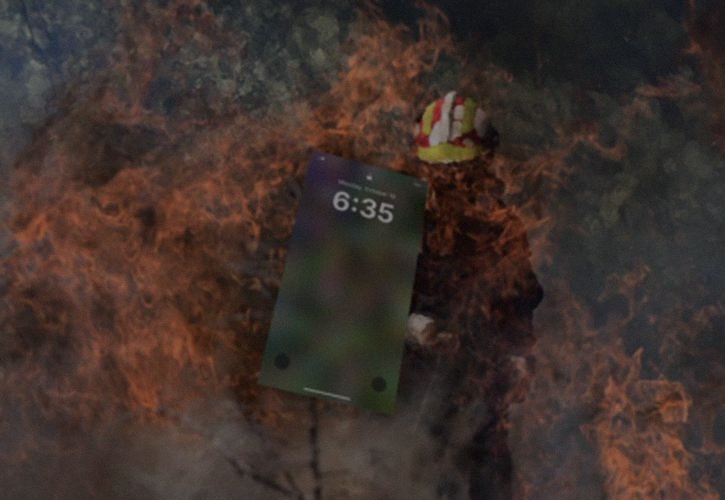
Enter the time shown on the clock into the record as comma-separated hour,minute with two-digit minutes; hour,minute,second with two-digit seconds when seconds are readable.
6,35
